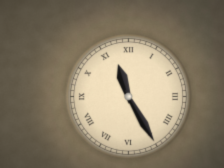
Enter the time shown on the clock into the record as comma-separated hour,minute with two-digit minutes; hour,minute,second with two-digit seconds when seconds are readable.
11,25
